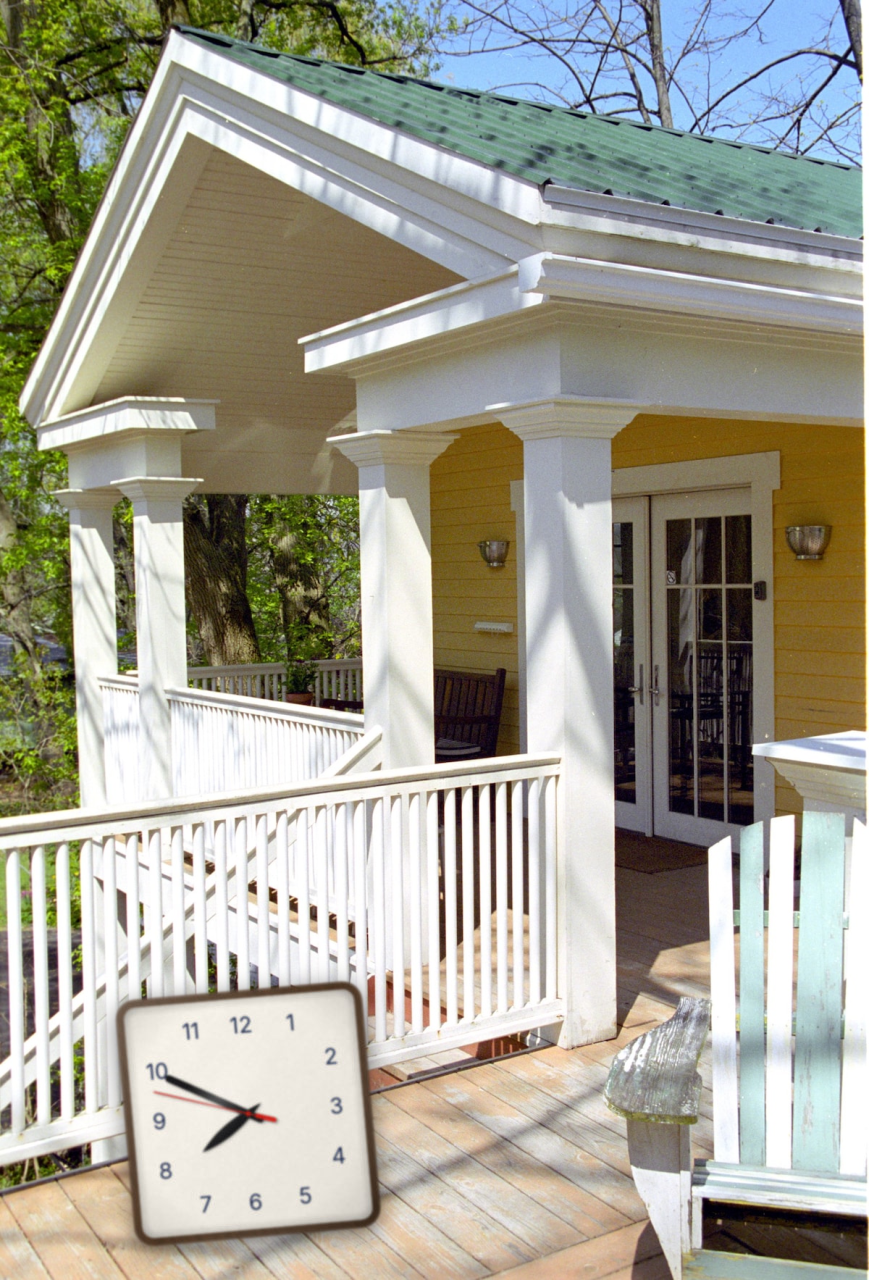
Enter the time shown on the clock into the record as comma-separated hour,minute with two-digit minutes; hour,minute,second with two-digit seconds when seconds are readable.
7,49,48
